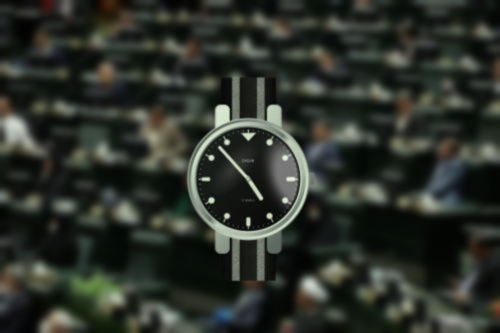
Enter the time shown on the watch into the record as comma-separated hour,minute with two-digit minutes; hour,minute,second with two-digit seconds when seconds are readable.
4,53
